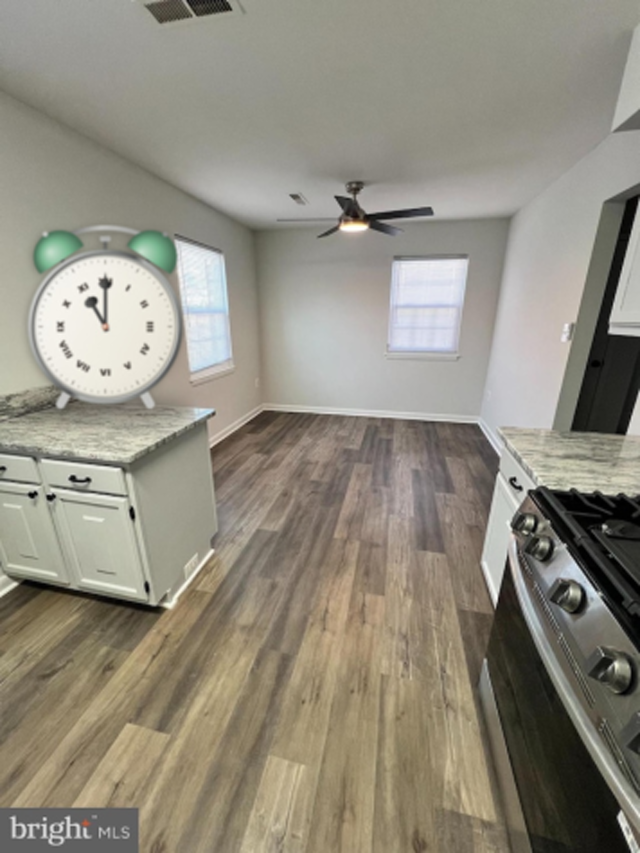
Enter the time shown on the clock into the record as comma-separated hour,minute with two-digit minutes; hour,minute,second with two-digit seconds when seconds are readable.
11,00
